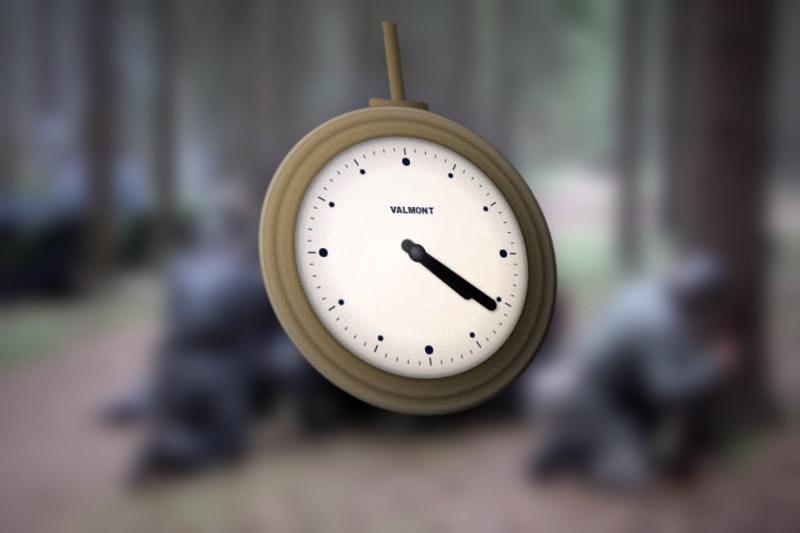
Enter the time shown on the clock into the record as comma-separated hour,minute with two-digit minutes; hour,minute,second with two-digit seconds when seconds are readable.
4,21
